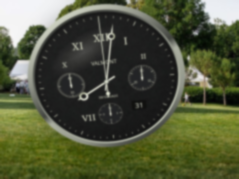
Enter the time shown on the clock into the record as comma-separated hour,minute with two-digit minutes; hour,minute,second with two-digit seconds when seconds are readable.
8,02
